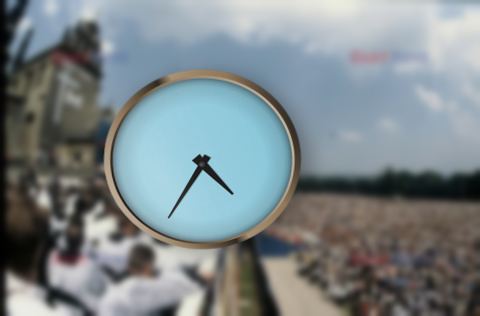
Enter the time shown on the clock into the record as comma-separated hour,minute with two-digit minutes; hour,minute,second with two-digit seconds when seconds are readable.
4,35
